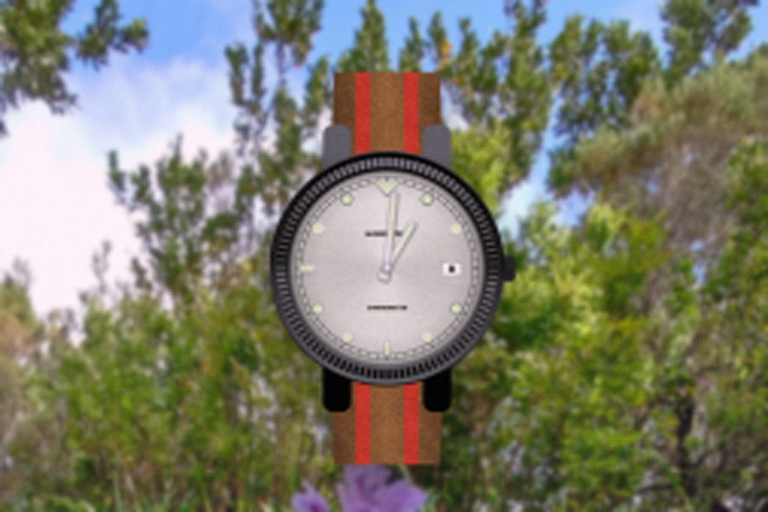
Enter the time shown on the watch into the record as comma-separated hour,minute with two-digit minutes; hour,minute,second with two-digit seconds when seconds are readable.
1,01
